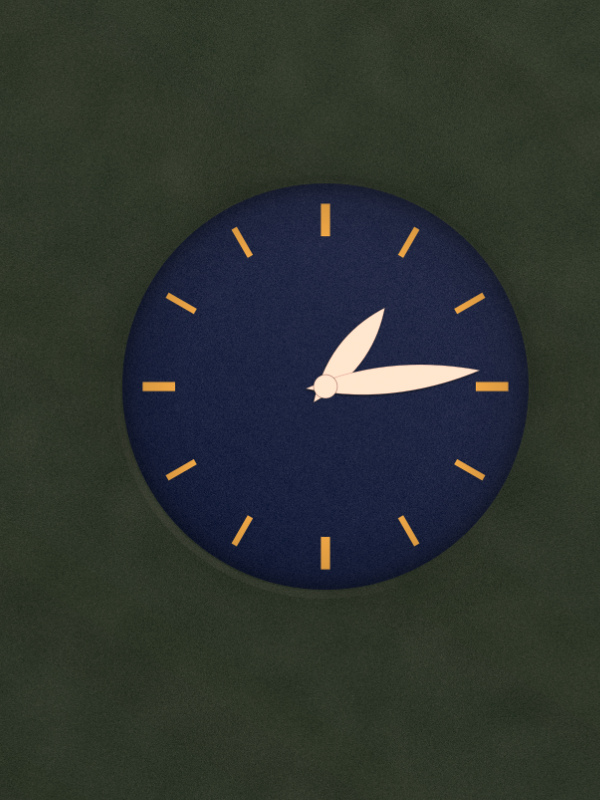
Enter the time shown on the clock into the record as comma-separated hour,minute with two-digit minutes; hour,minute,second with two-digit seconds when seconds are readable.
1,14
